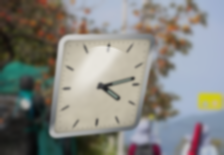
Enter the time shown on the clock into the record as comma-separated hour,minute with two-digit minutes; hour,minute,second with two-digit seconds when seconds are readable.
4,13
